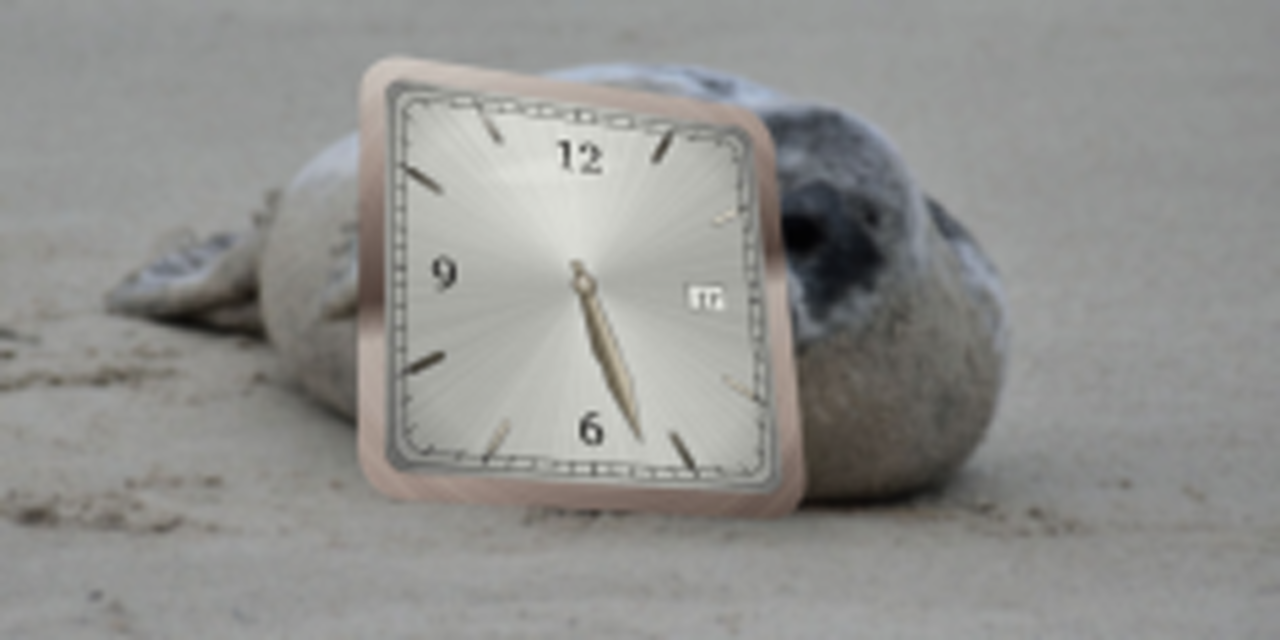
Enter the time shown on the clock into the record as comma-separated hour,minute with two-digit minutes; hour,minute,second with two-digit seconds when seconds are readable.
5,27
